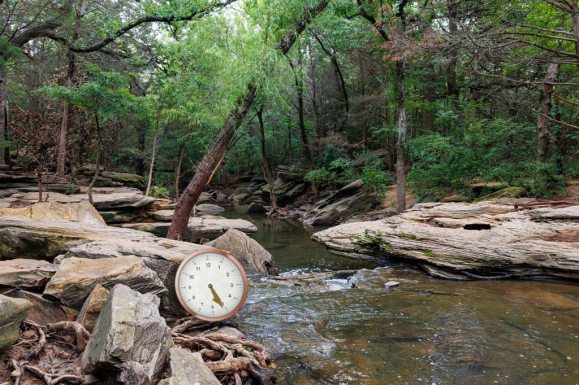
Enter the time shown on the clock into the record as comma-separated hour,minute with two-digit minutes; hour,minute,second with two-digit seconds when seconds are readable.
5,26
